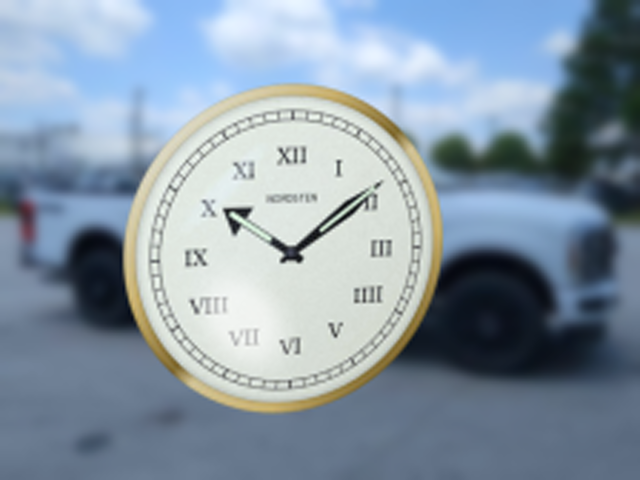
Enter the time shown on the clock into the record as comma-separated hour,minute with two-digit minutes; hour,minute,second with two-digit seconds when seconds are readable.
10,09
